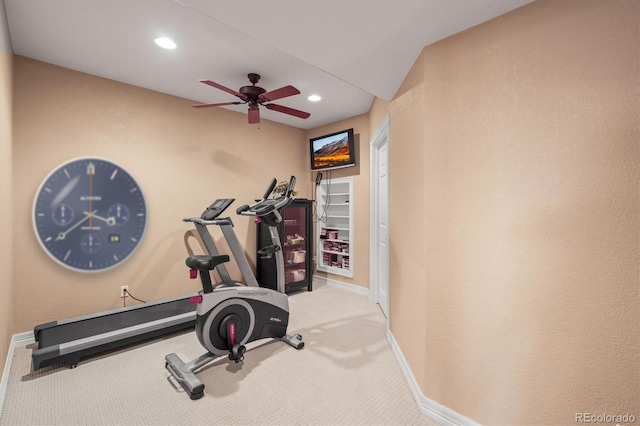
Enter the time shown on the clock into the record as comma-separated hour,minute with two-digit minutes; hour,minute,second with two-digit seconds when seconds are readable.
3,39
